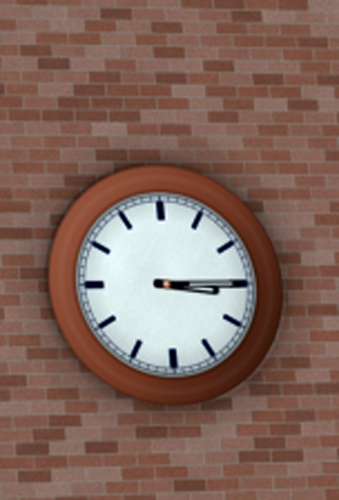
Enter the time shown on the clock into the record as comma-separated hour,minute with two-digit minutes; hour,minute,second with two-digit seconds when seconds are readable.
3,15
